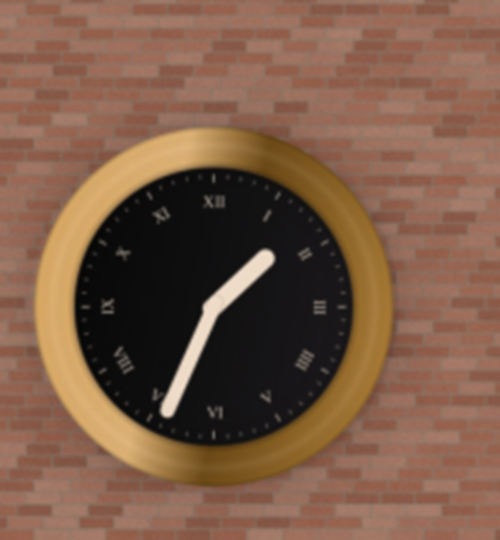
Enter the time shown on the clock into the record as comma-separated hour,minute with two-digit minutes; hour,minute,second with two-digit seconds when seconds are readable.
1,34
